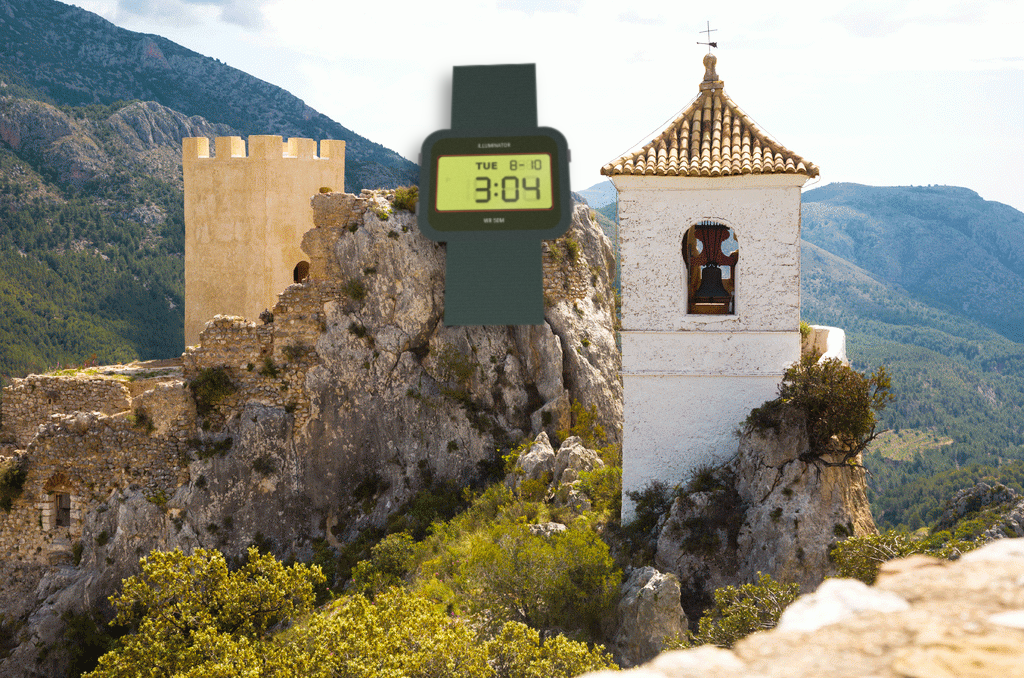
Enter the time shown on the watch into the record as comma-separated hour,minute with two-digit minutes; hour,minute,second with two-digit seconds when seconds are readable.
3,04
